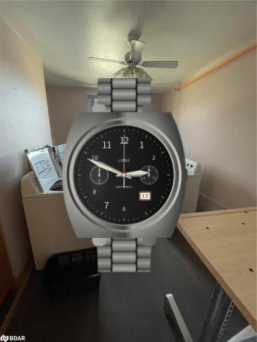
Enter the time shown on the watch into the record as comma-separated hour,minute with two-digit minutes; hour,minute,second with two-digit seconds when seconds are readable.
2,49
